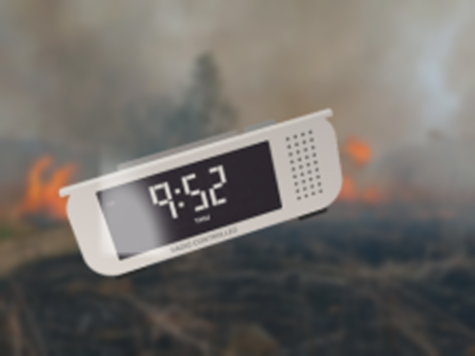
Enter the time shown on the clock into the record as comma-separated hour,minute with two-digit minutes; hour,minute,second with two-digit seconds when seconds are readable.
9,52
